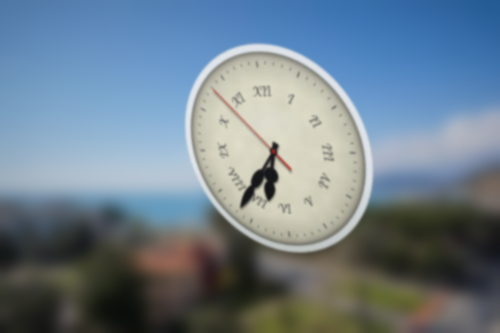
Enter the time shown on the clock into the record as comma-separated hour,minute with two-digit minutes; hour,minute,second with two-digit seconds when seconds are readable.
6,36,53
